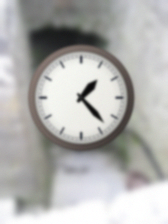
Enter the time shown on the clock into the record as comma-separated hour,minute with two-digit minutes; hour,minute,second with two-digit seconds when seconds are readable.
1,23
